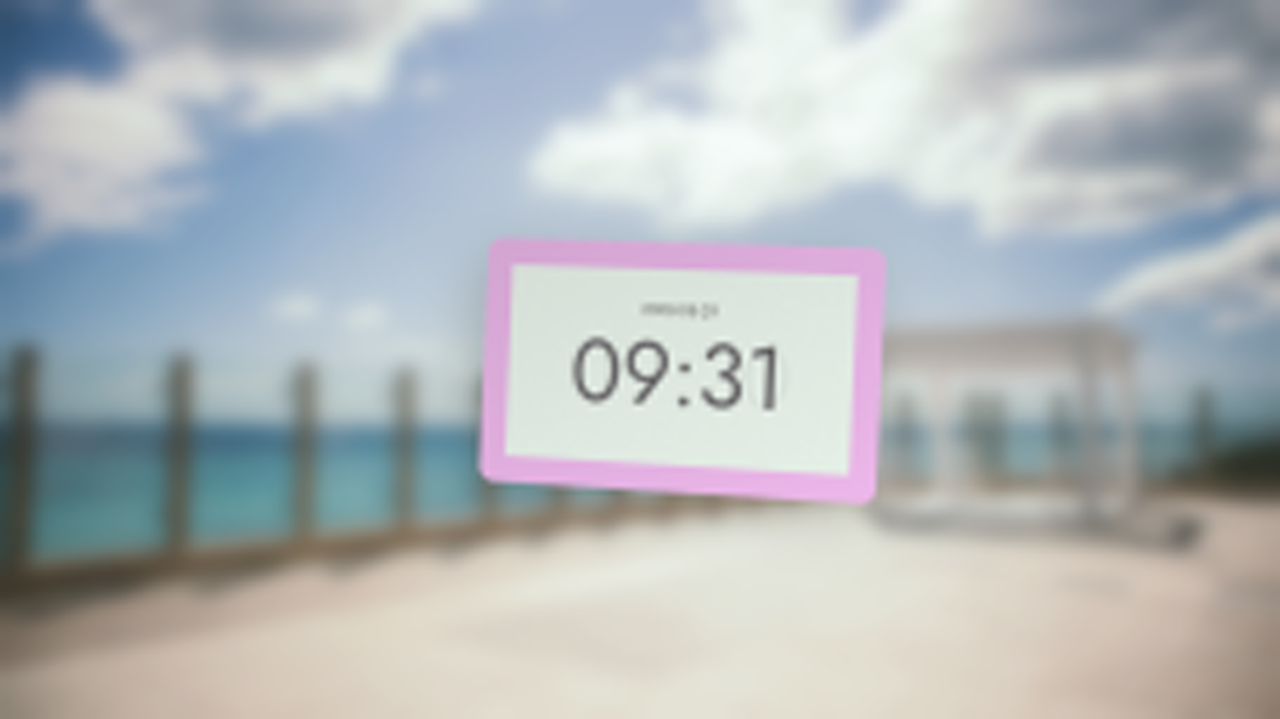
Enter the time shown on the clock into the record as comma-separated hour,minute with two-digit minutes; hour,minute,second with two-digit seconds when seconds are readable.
9,31
